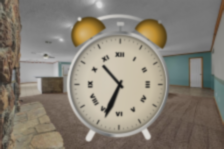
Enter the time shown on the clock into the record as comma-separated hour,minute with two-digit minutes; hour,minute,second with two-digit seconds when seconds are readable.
10,34
